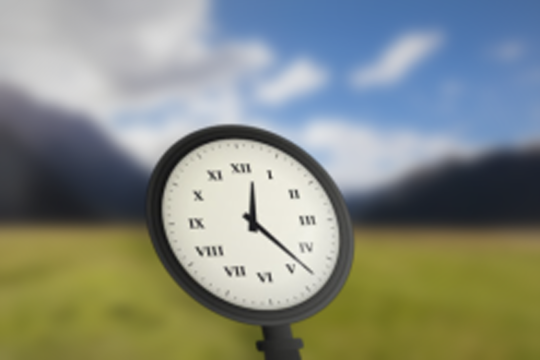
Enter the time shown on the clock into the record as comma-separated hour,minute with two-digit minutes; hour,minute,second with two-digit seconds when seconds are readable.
12,23
